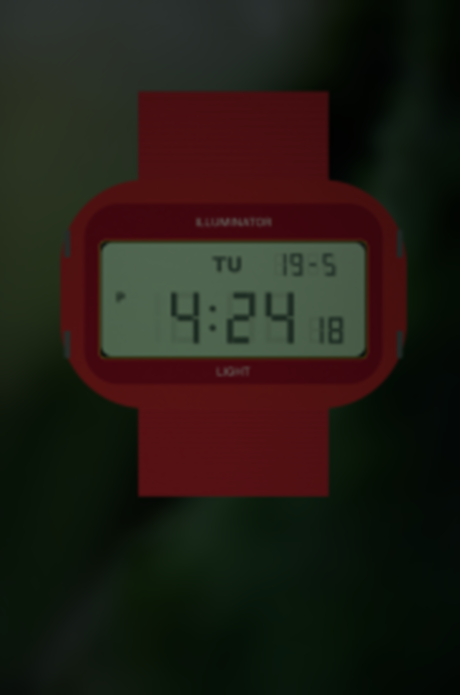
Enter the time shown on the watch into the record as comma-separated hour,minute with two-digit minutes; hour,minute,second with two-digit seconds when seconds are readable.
4,24,18
